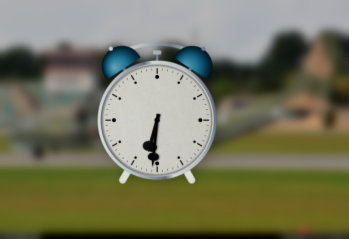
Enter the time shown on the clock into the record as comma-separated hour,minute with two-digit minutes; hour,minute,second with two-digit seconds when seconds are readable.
6,31
